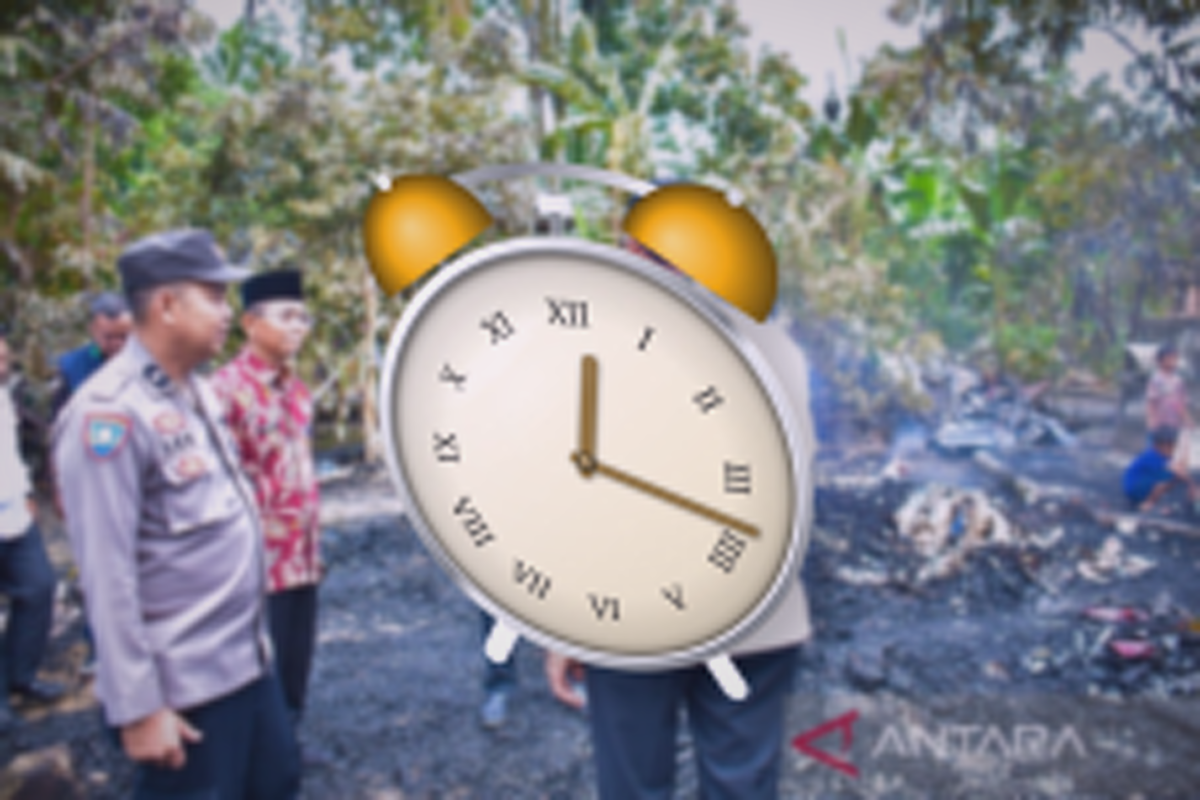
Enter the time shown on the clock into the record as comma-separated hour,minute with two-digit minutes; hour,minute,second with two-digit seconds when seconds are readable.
12,18
